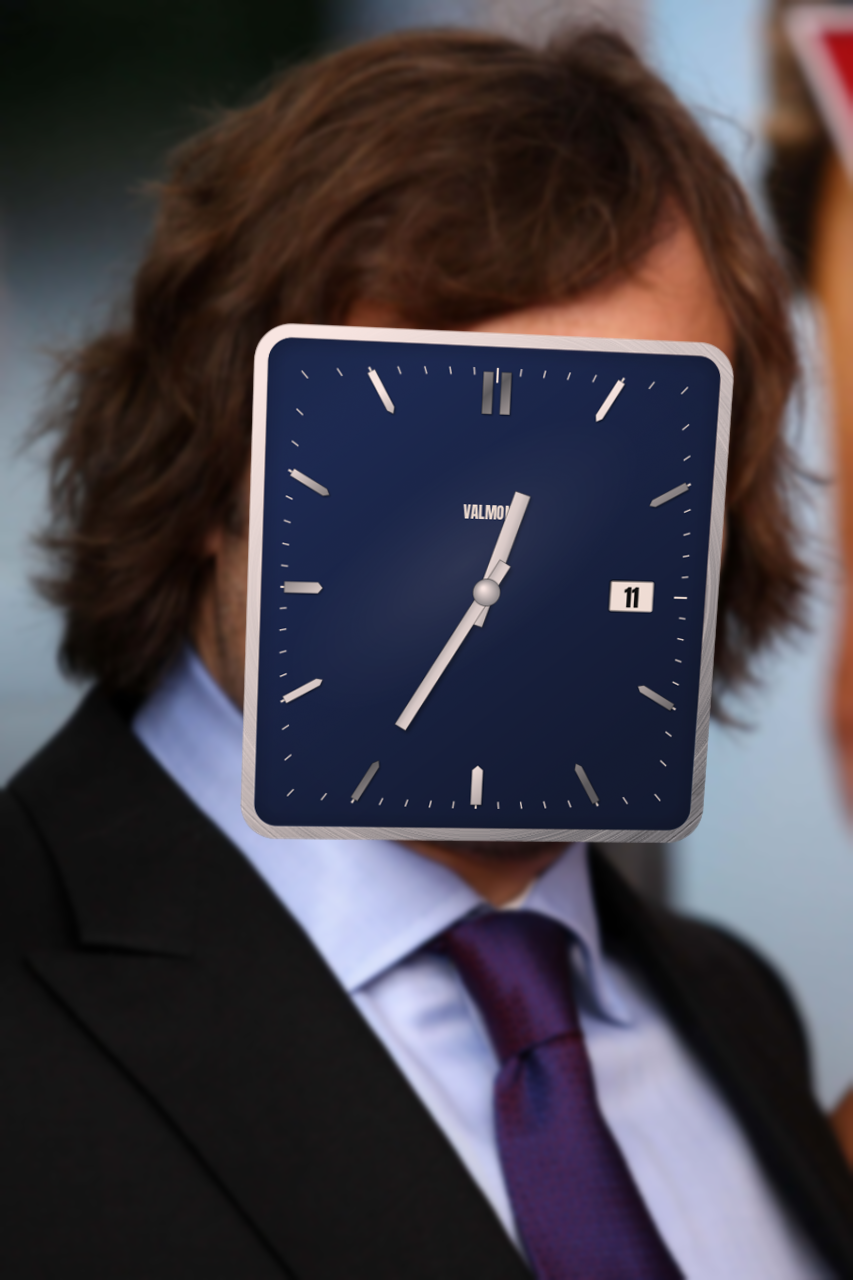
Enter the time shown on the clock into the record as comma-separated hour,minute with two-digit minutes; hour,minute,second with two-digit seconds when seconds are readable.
12,35
